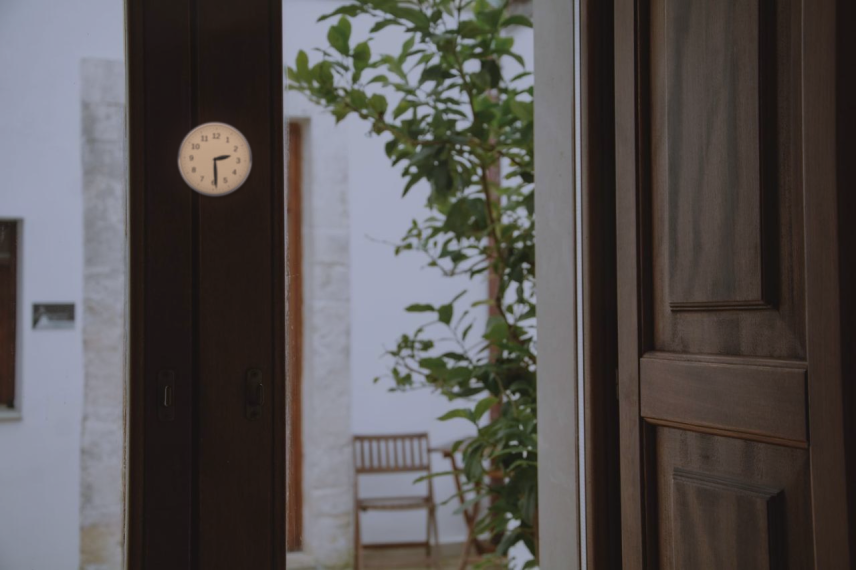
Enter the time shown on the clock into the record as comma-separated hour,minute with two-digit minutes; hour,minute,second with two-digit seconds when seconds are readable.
2,29
